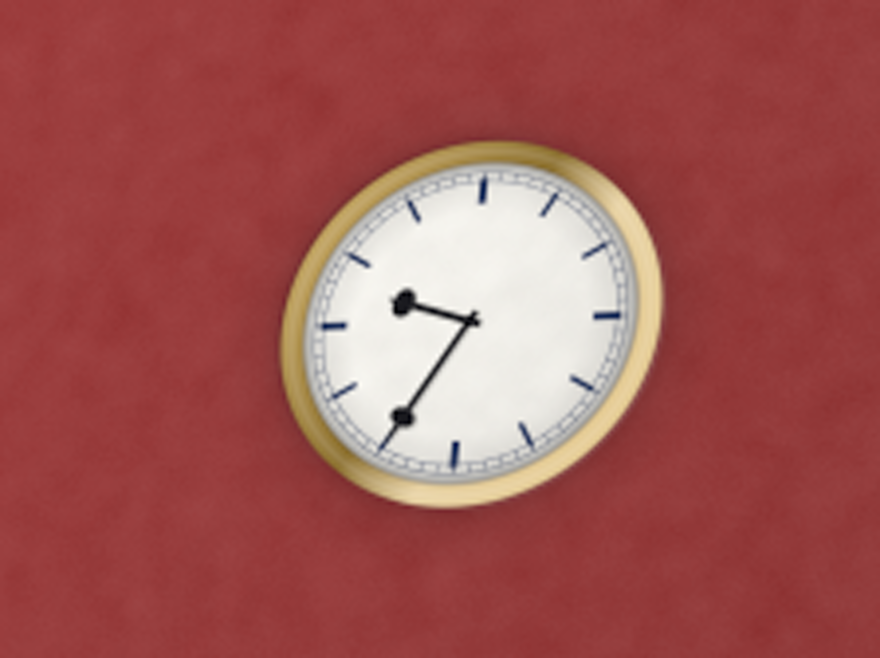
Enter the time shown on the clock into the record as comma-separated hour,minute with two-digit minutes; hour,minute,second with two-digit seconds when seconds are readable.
9,35
